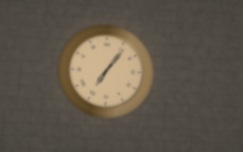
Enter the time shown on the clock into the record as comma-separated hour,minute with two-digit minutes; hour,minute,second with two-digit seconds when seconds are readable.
7,06
